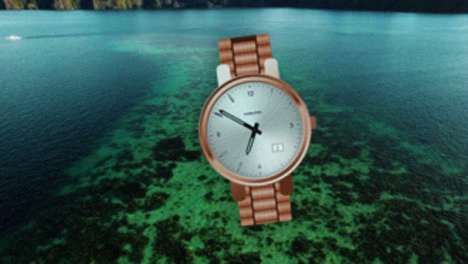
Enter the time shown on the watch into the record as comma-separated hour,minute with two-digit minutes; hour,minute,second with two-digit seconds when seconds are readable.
6,51
